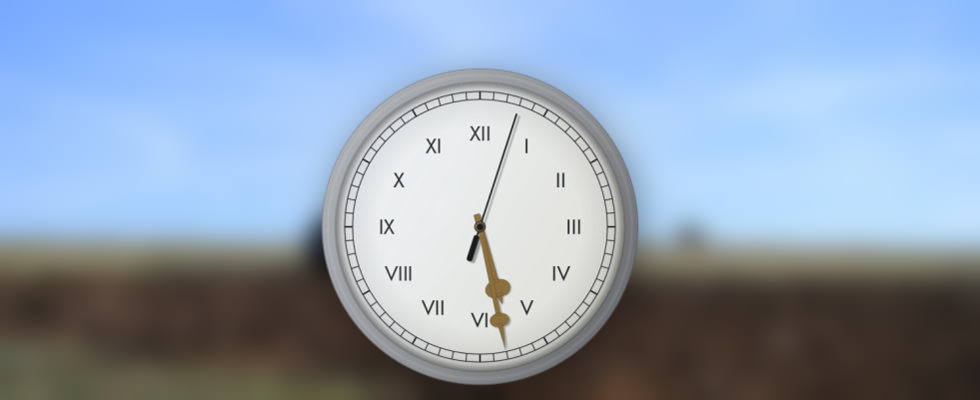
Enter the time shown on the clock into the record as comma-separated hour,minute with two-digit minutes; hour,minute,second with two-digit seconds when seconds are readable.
5,28,03
